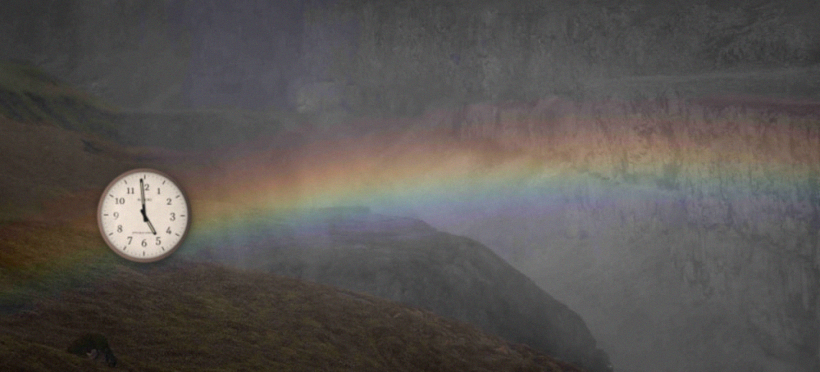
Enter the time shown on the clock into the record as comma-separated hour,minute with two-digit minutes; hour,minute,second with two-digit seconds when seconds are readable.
4,59
